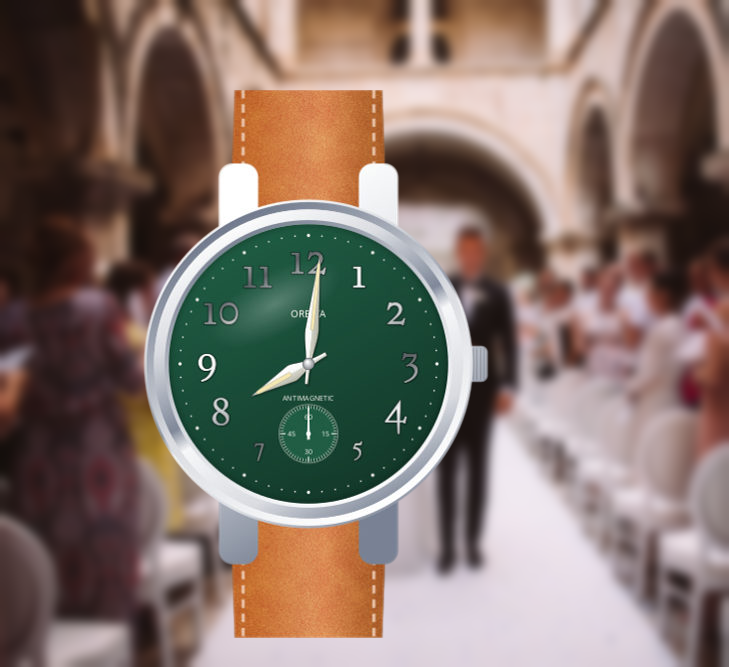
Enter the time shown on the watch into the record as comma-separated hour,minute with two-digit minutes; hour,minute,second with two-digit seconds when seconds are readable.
8,01
